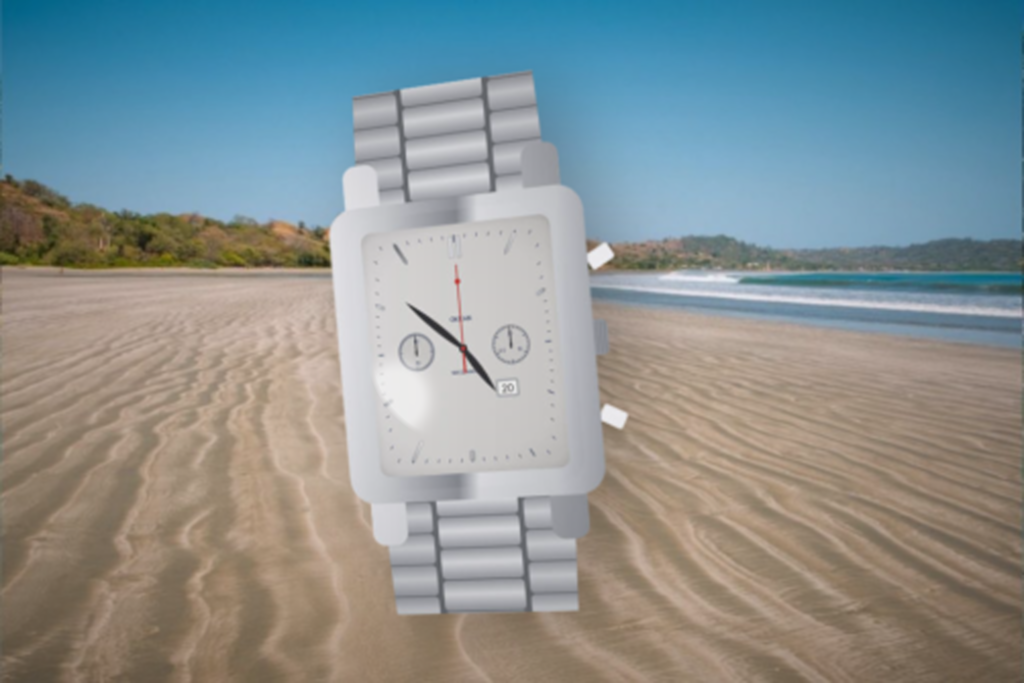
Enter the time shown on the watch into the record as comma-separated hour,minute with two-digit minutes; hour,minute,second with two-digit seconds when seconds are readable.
4,52
